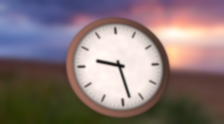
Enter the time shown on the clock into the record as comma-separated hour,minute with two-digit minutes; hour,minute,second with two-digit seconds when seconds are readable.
9,28
